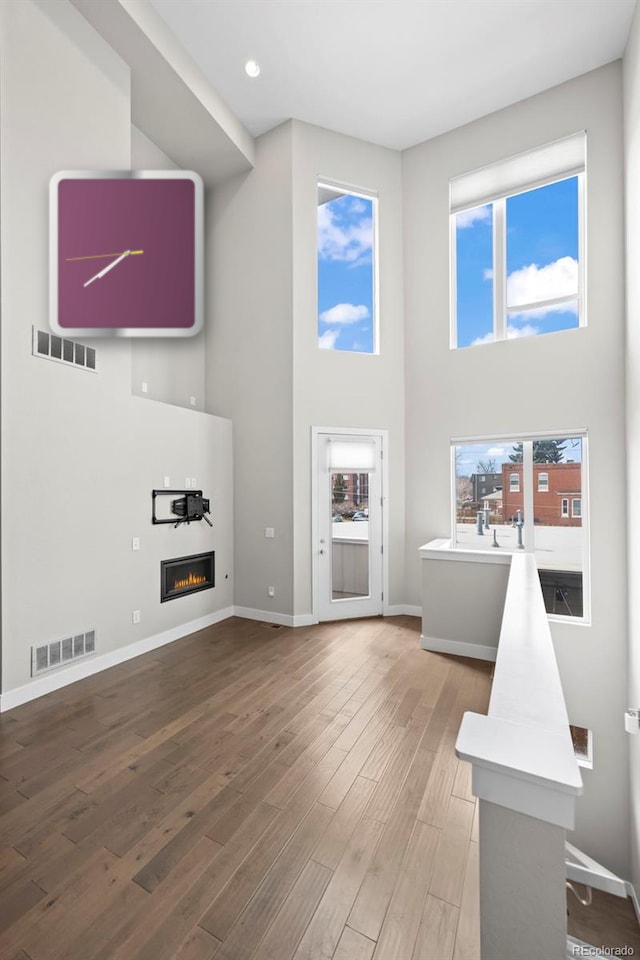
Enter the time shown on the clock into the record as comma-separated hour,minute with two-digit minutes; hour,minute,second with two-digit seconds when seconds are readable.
7,38,44
